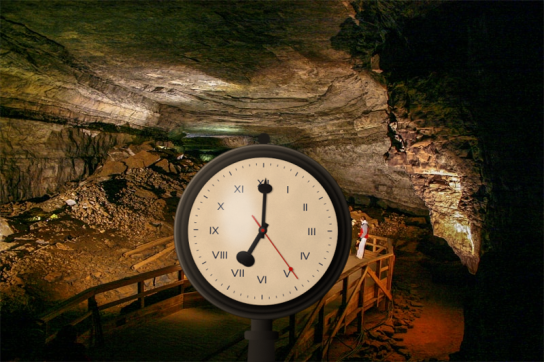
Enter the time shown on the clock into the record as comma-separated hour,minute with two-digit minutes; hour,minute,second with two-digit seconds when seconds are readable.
7,00,24
